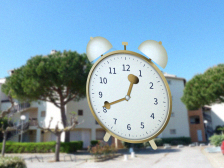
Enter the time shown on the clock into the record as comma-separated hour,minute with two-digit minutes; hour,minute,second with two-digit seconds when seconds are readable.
12,41
